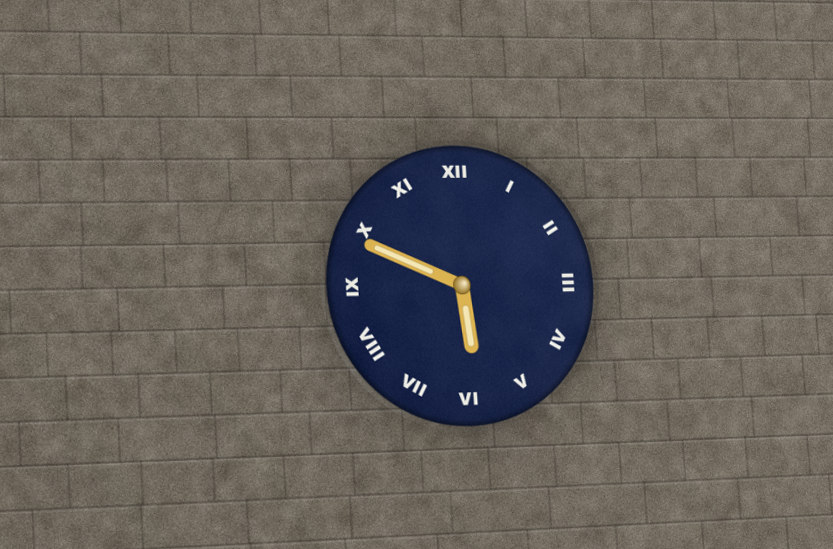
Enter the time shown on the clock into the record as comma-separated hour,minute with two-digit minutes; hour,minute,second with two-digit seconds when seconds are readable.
5,49
